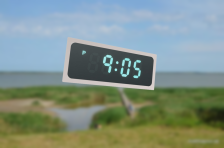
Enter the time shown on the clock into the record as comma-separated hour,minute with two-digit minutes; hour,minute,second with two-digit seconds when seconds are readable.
9,05
